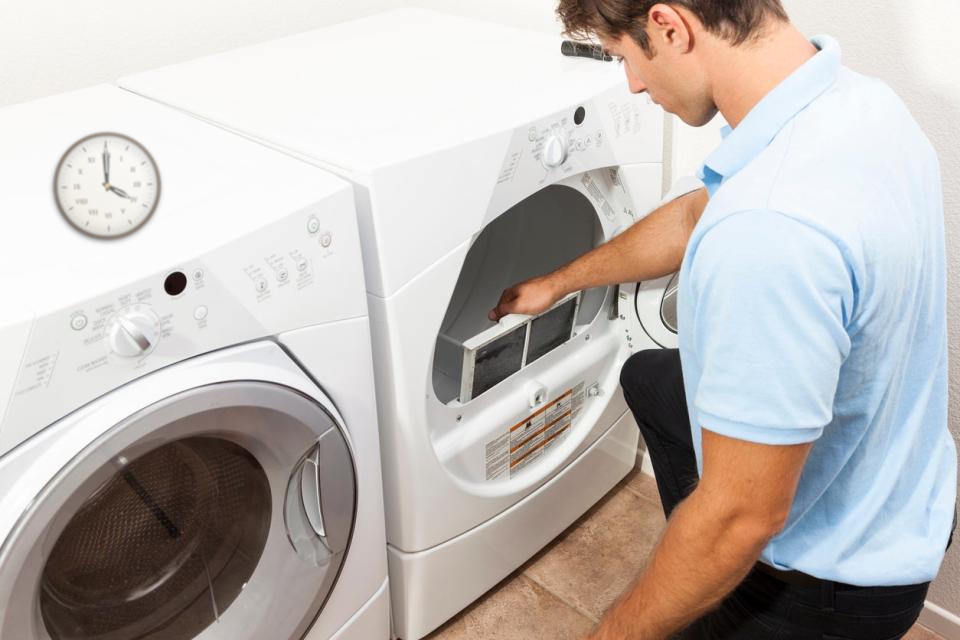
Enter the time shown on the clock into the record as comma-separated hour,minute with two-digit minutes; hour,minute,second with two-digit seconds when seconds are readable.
4,00
